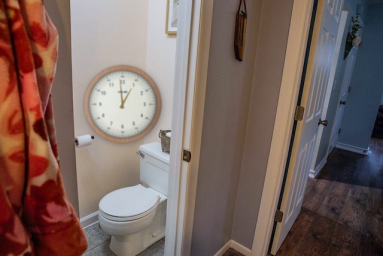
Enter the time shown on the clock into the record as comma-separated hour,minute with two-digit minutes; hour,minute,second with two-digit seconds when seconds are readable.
12,59
